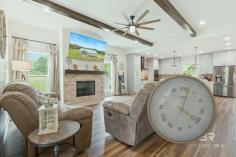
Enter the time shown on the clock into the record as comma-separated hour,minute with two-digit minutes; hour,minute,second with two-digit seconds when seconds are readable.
4,02
